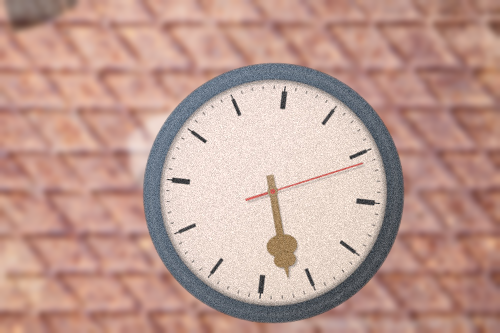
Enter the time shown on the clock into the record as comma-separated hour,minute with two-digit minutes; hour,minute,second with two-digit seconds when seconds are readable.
5,27,11
